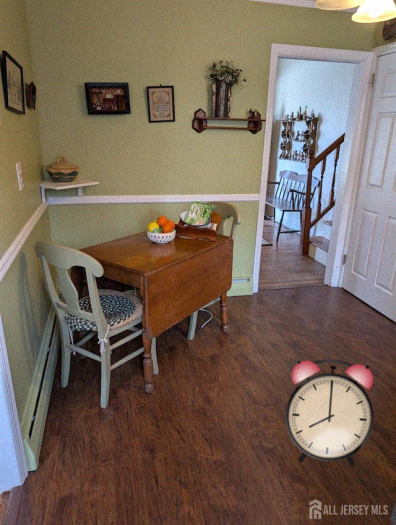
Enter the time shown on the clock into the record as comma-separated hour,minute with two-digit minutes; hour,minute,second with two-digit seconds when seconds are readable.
8,00
